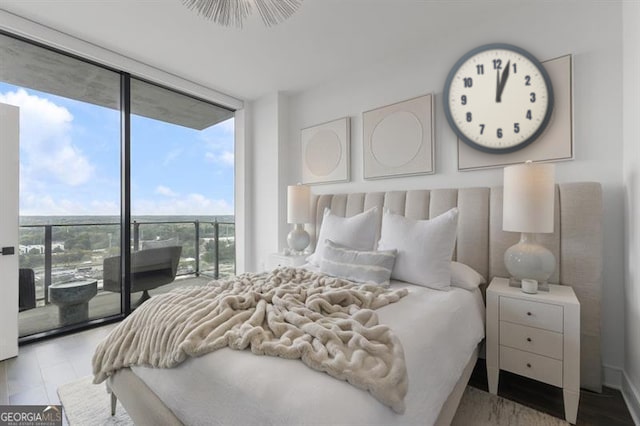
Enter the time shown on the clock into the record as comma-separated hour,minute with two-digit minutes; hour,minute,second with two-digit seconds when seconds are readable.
12,03
